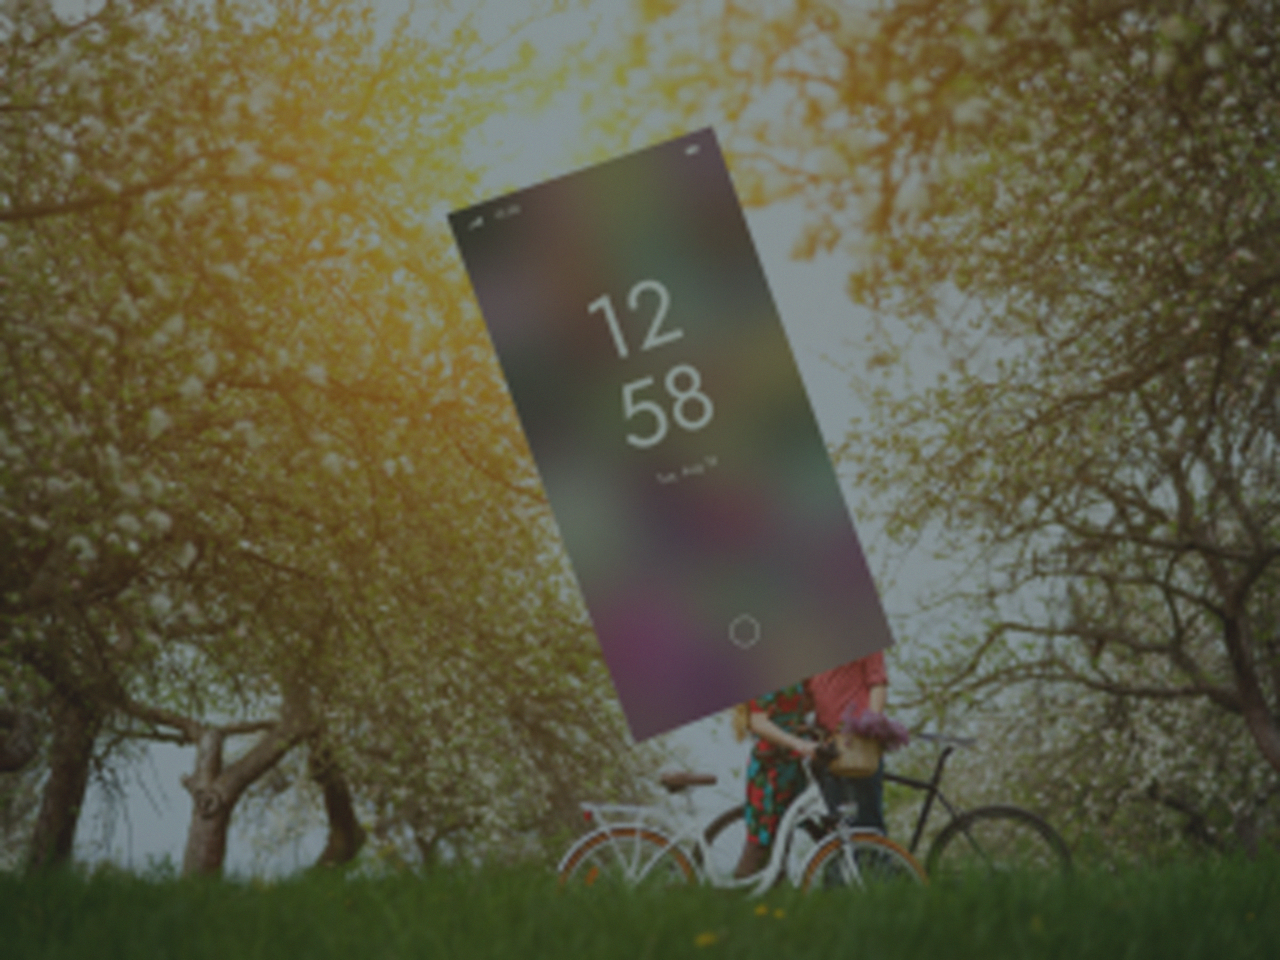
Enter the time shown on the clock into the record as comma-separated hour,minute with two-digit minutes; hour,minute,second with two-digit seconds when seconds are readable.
12,58
